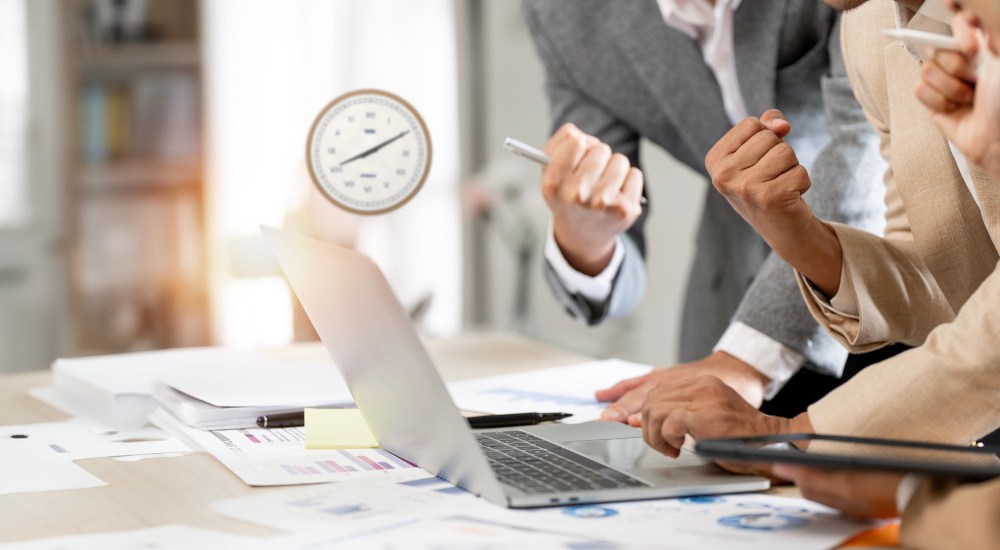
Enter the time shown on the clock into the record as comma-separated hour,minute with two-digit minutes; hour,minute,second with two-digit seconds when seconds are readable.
8,10
